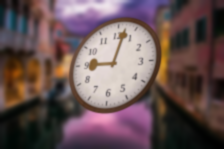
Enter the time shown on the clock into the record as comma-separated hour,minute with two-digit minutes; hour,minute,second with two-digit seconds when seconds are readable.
9,02
